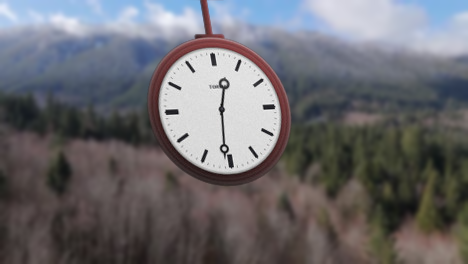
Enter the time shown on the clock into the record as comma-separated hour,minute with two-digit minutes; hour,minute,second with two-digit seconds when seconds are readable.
12,31
